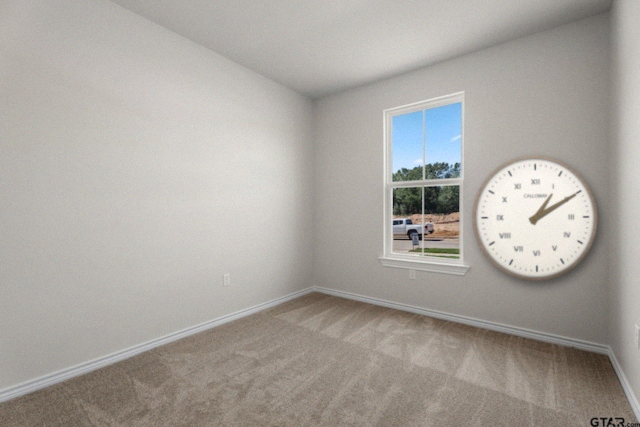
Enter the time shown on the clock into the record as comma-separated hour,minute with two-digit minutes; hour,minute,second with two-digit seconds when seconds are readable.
1,10
